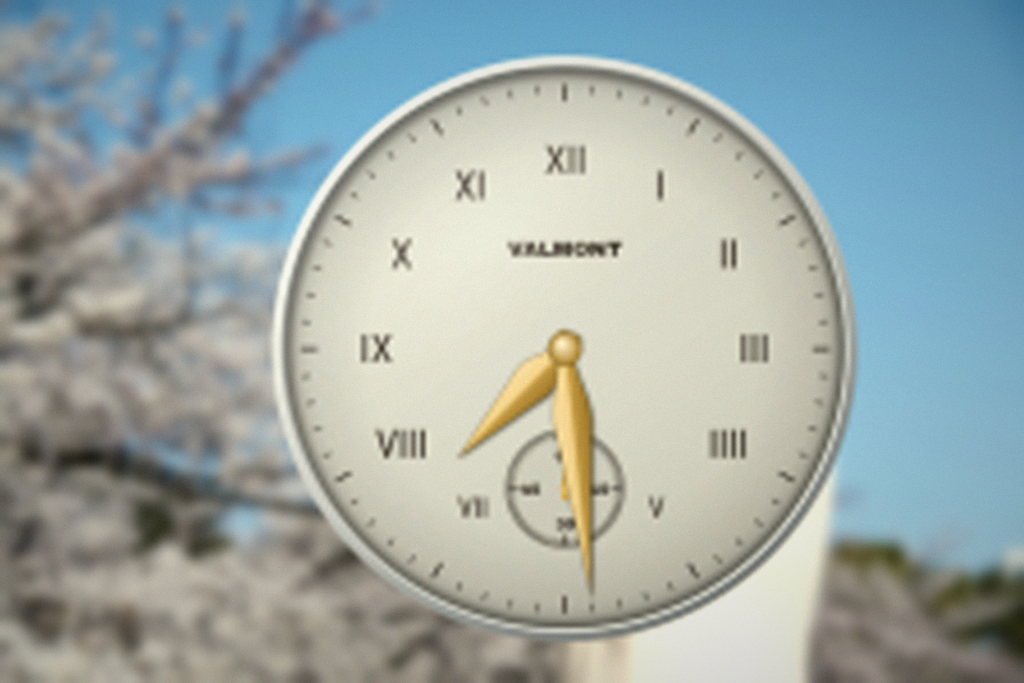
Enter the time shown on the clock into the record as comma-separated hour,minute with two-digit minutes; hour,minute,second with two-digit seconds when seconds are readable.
7,29
